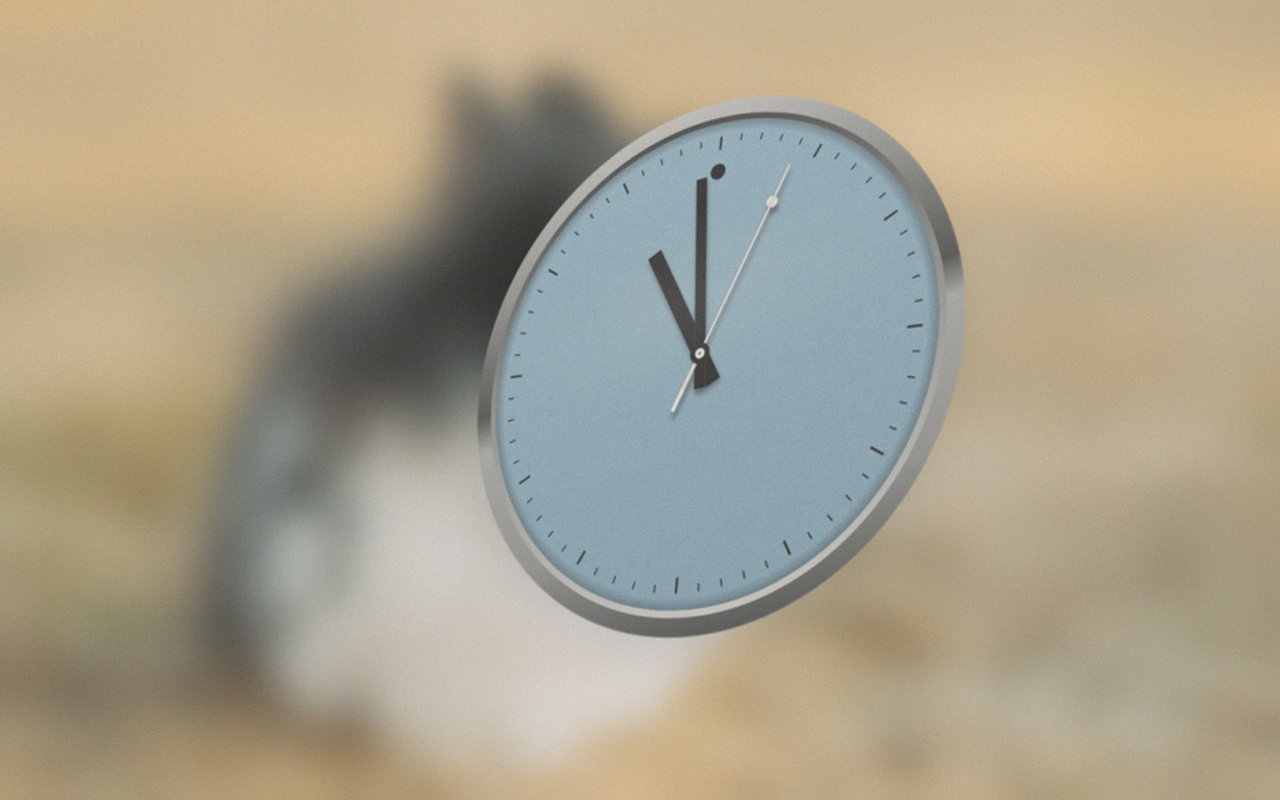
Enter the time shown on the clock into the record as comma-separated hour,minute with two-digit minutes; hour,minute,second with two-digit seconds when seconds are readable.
10,59,04
